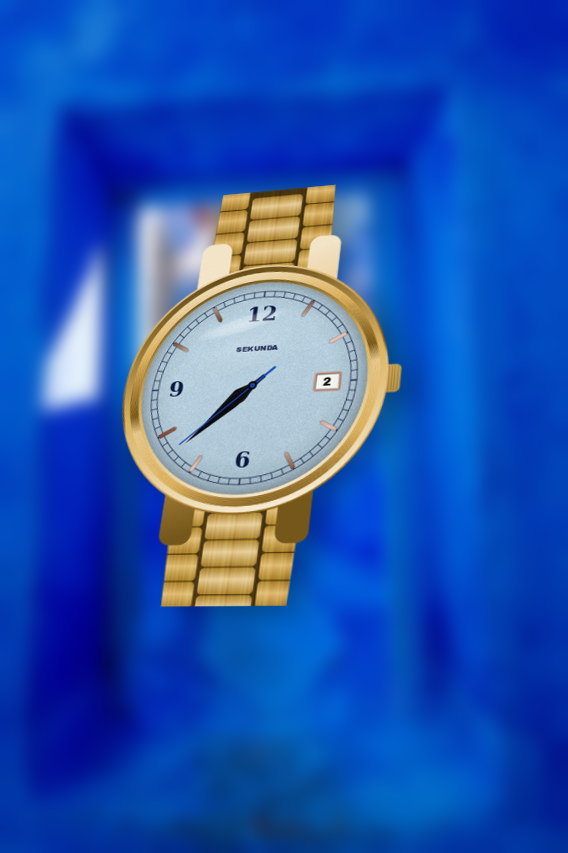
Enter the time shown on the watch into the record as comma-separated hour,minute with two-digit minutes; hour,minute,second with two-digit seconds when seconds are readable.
7,37,38
